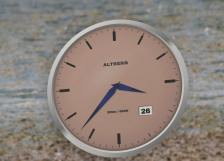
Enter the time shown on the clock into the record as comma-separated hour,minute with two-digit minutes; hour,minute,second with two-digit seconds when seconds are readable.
3,37
